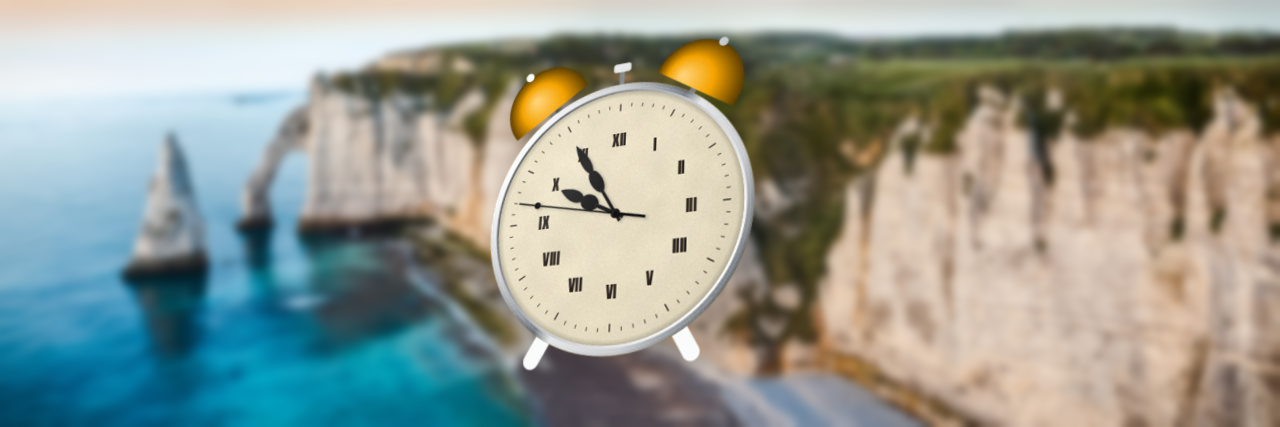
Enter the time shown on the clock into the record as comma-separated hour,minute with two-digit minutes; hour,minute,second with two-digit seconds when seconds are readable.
9,54,47
